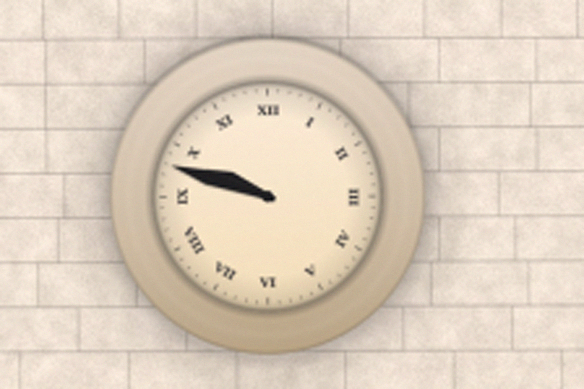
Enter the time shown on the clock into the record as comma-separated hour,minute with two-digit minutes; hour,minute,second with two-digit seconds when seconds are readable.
9,48
